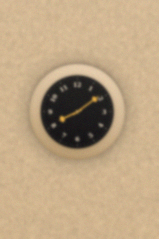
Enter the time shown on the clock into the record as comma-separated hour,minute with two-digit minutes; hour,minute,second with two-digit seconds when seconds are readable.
8,09
